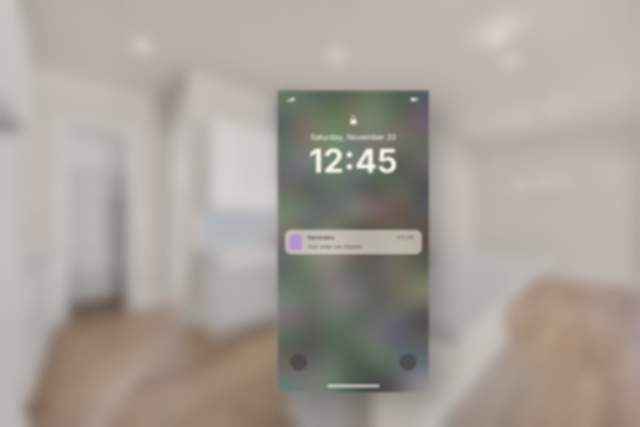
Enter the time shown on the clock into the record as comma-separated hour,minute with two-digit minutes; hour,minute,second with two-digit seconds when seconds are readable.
12,45
